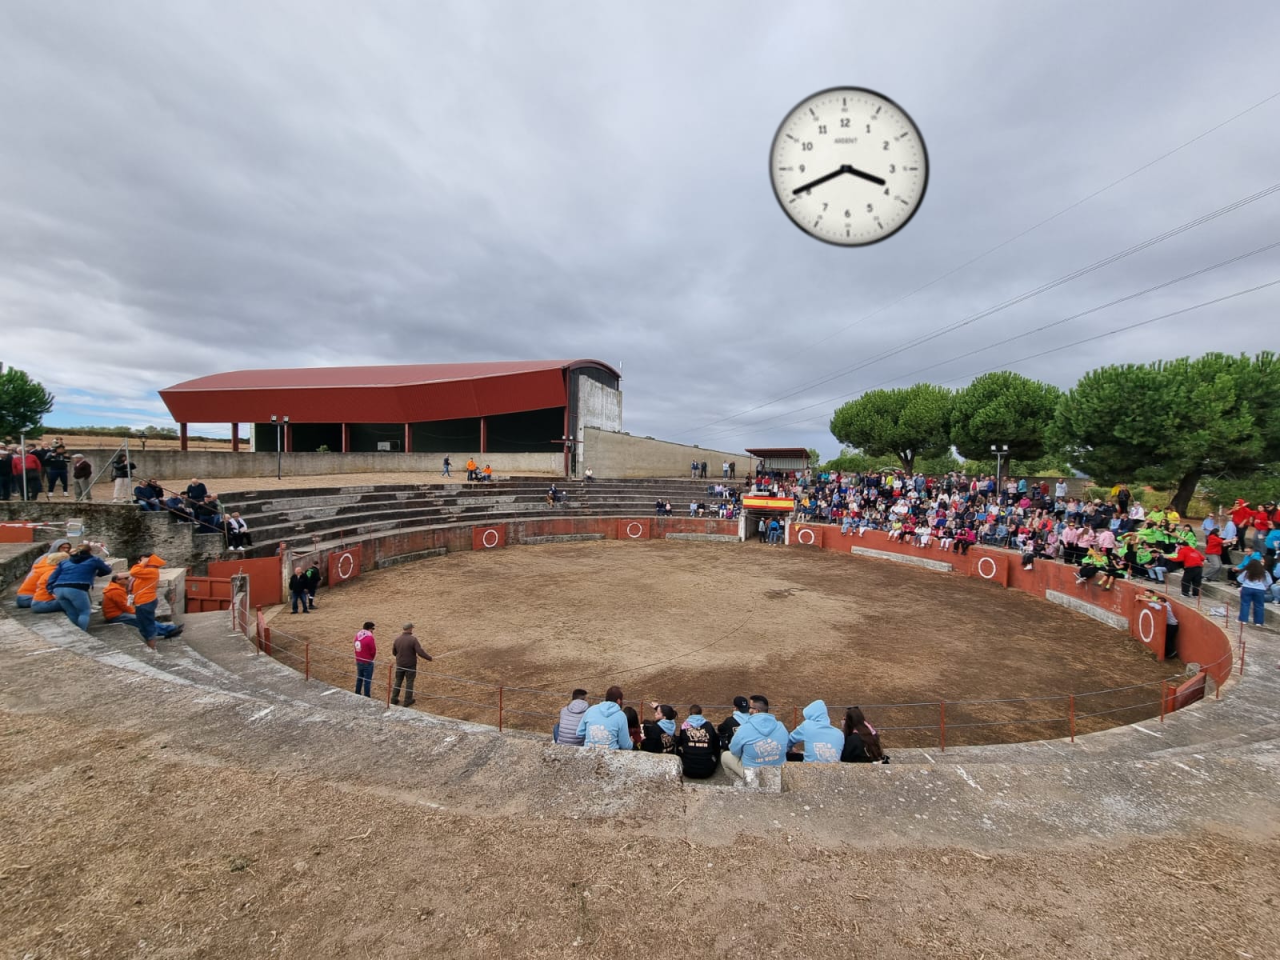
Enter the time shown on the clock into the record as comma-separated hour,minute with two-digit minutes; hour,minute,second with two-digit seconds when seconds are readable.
3,41
